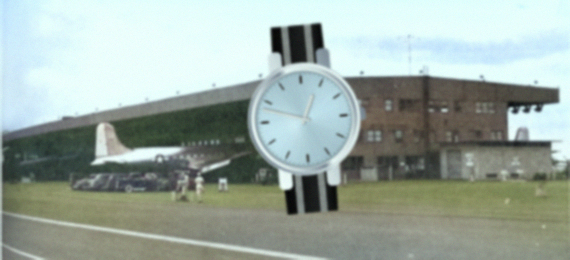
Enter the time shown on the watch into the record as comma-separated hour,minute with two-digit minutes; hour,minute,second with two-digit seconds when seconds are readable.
12,48
